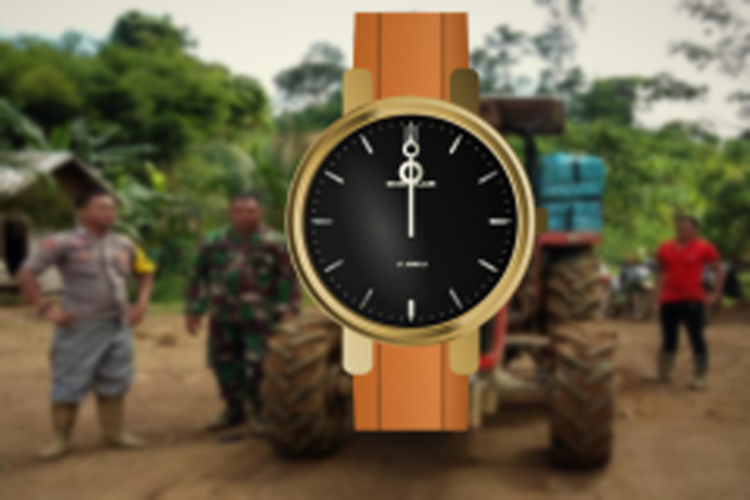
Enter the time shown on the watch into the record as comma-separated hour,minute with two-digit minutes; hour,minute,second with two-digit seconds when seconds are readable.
12,00
